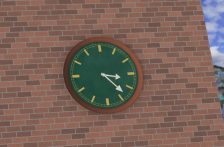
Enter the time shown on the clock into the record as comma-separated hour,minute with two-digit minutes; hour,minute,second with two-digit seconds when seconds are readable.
3,23
